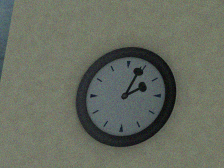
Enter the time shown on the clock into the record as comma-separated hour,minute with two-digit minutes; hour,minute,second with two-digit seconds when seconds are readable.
2,04
